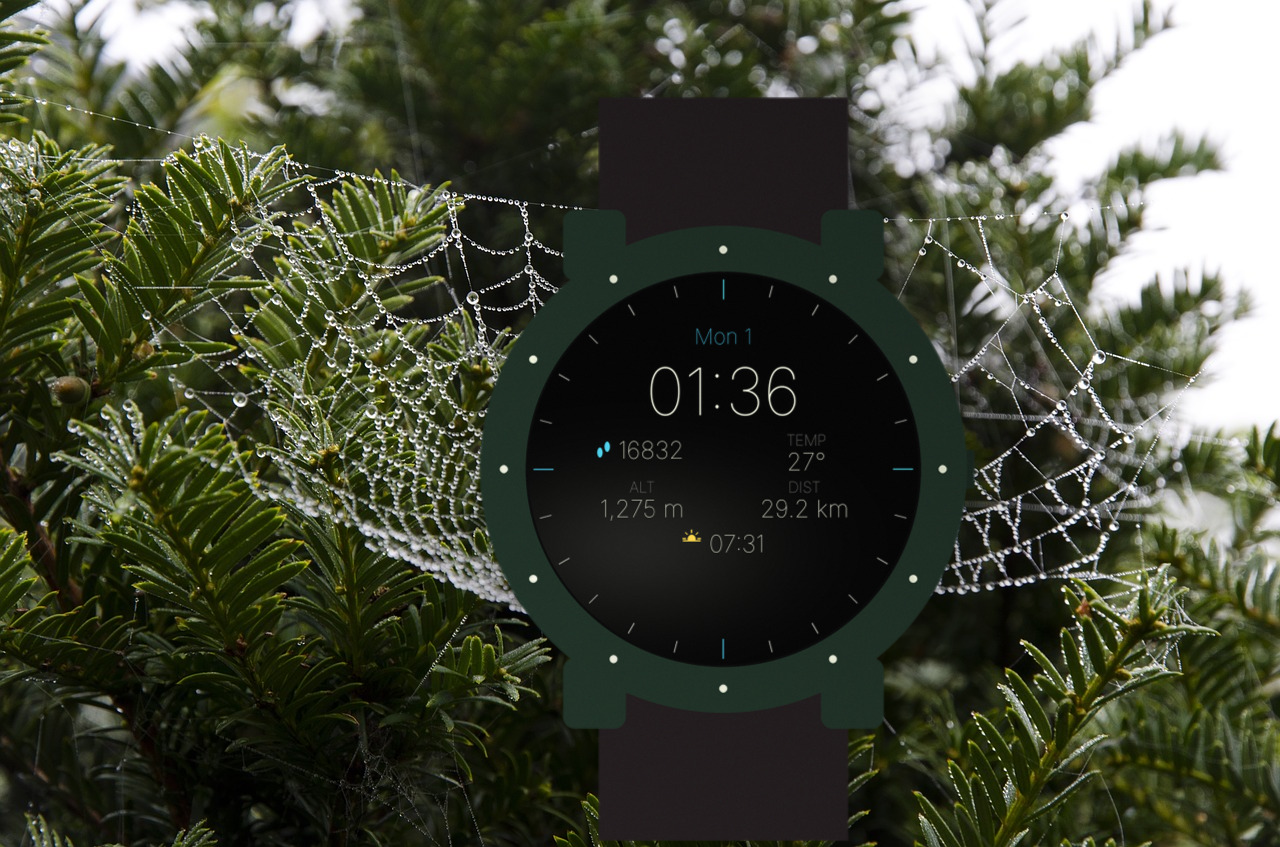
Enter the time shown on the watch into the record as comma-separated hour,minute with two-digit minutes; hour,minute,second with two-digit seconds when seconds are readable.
1,36
